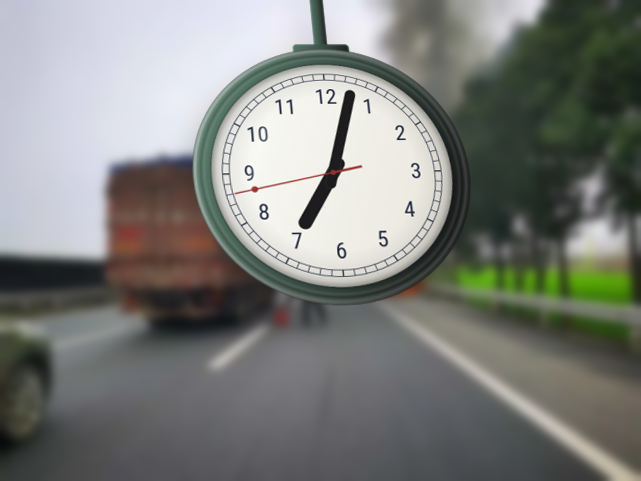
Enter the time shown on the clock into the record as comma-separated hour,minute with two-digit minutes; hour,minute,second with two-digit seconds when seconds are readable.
7,02,43
